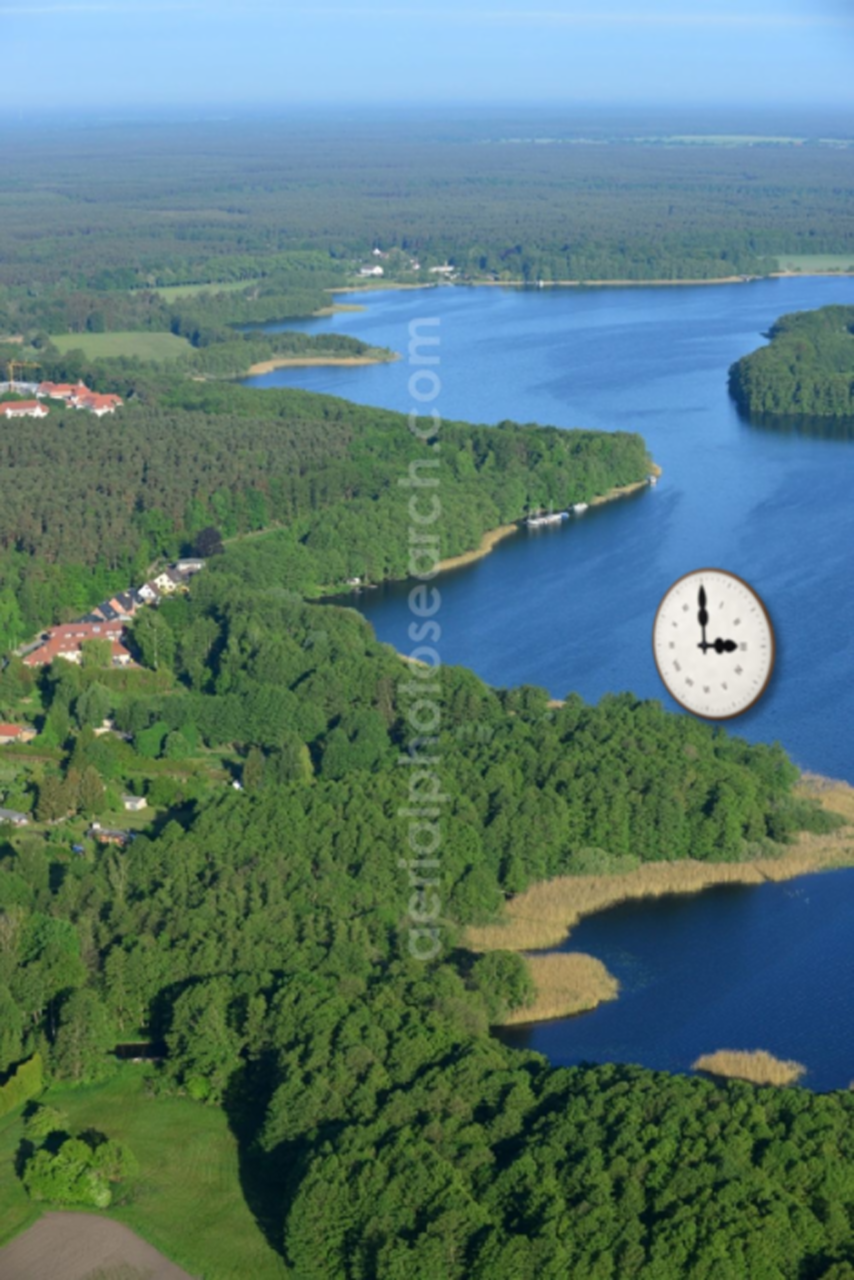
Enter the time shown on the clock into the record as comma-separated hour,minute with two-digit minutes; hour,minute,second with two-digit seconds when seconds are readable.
3,00
